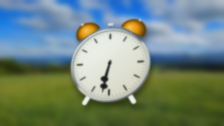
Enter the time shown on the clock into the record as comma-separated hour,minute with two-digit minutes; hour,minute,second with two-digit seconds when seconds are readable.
6,32
